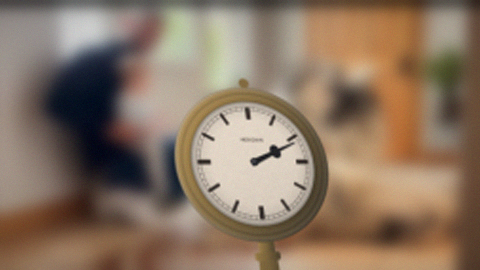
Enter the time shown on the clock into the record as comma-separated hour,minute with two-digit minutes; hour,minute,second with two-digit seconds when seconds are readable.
2,11
